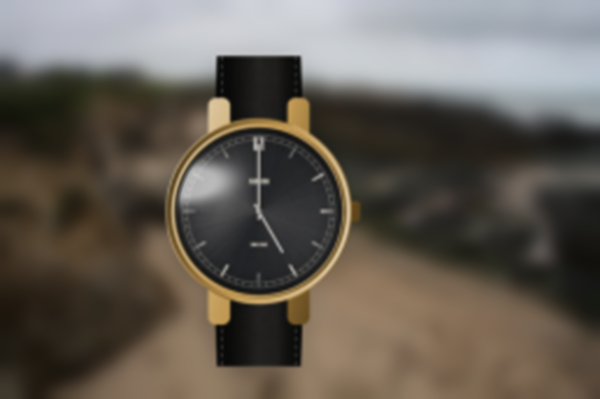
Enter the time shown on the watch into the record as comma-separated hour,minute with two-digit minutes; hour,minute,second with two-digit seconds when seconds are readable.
5,00
